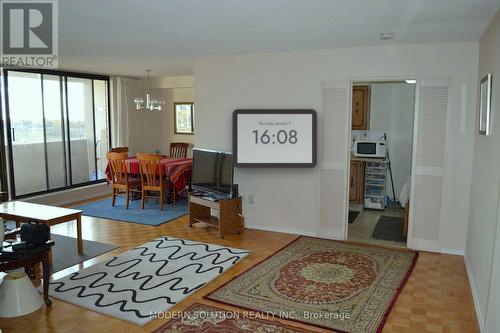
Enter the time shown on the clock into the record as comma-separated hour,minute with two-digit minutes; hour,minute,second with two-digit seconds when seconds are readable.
16,08
